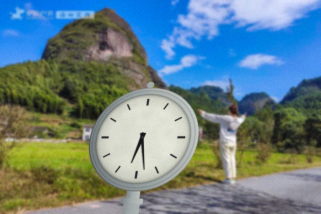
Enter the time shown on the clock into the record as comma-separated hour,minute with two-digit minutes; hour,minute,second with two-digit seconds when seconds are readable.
6,28
